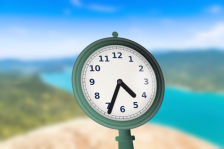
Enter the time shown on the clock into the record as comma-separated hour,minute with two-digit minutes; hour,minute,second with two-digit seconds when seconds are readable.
4,34
